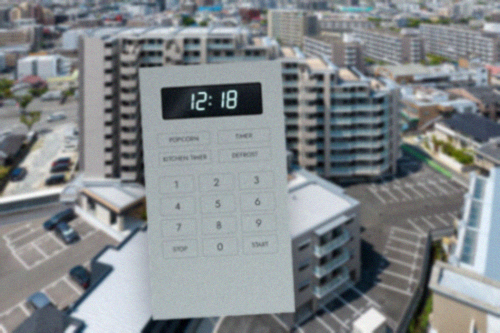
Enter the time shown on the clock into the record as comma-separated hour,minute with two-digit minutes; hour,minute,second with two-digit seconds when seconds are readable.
12,18
